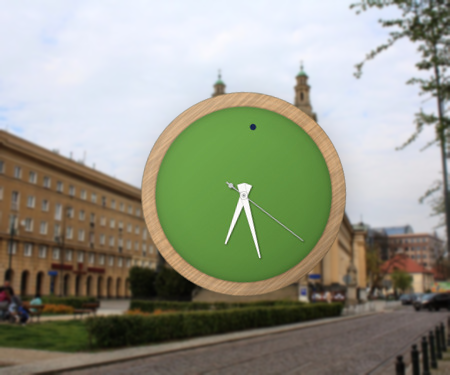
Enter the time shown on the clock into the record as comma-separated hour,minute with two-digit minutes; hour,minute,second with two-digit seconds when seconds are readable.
6,26,20
